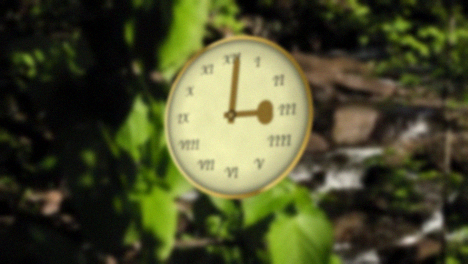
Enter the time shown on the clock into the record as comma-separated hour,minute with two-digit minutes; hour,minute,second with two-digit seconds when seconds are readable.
3,01
